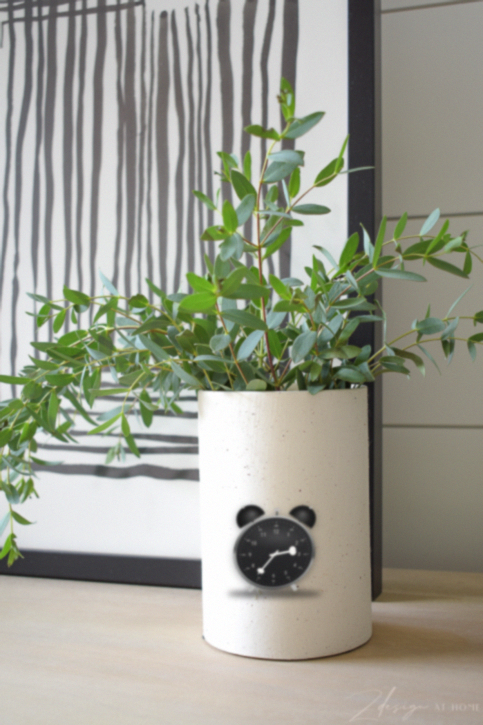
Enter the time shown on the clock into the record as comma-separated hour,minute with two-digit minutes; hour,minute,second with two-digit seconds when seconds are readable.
2,36
